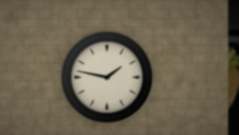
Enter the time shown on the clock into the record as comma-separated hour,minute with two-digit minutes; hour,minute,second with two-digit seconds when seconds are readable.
1,47
